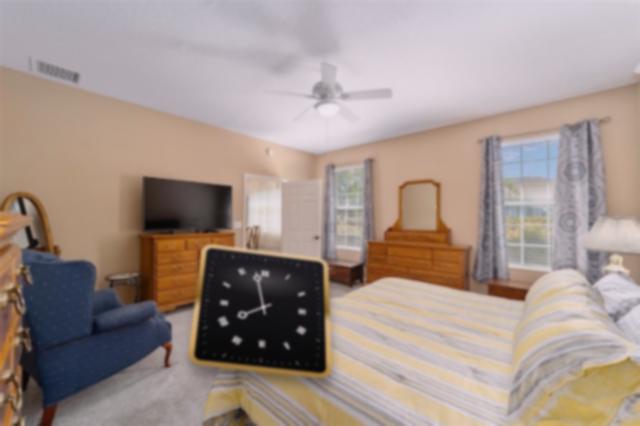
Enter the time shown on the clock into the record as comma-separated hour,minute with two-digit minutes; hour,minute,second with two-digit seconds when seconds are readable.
7,58
